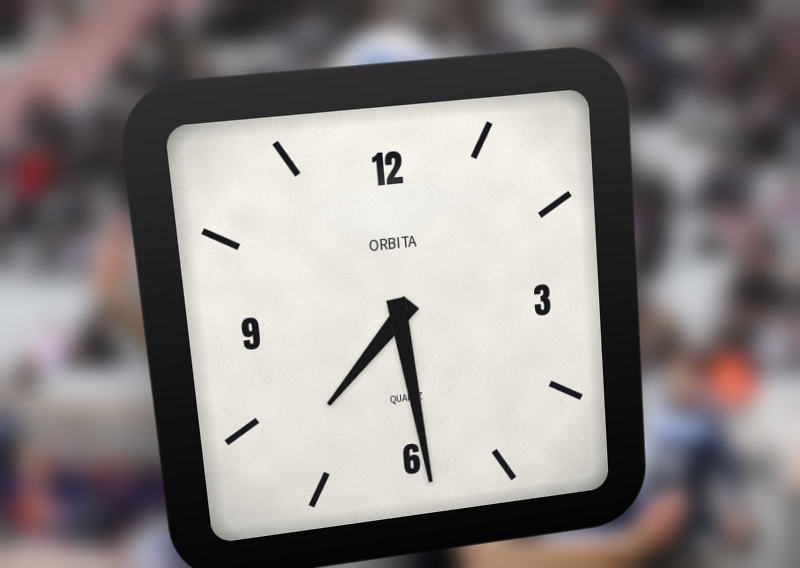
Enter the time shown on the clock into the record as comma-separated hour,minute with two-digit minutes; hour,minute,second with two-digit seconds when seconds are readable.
7,29
